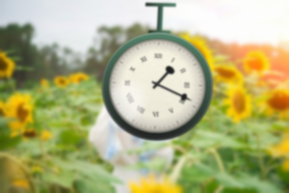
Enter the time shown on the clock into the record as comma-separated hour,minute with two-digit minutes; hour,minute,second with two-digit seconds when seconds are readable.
1,19
